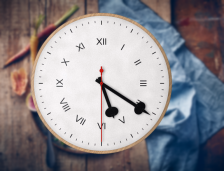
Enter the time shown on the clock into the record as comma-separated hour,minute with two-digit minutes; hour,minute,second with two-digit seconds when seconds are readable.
5,20,30
